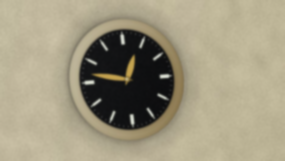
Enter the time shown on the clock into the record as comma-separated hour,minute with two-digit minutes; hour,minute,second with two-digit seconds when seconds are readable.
12,47
